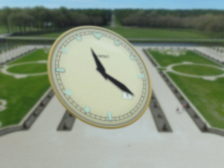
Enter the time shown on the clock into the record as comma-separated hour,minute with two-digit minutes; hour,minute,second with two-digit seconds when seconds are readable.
11,21
